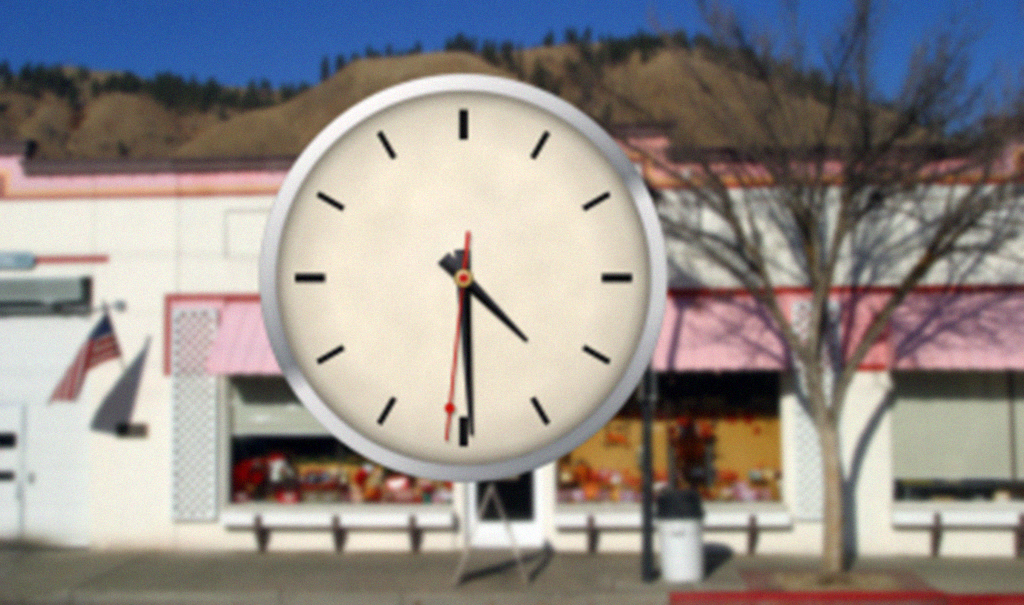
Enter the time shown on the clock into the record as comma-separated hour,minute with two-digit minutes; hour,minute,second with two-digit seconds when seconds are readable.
4,29,31
